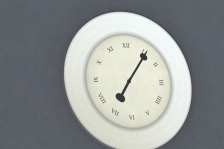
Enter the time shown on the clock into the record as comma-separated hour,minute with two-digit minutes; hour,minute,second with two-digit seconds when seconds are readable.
7,06
